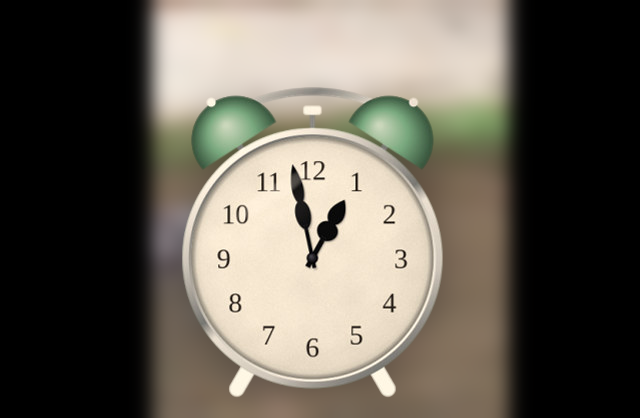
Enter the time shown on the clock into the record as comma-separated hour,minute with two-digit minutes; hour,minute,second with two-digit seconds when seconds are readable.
12,58
